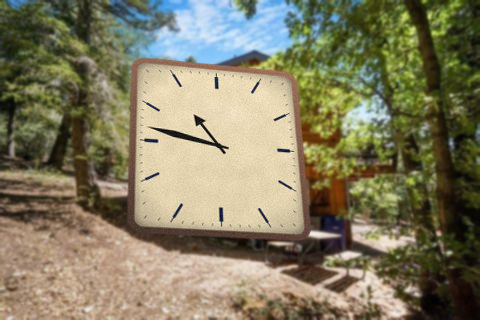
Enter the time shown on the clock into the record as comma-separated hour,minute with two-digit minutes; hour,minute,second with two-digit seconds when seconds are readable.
10,47
